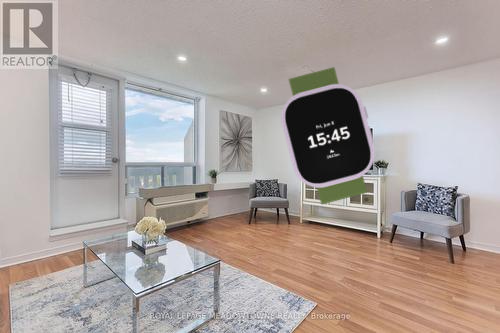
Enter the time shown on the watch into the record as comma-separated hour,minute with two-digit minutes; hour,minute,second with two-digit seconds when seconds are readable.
15,45
